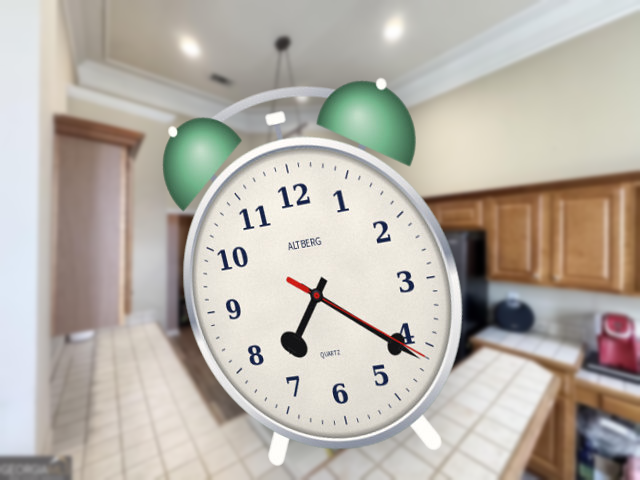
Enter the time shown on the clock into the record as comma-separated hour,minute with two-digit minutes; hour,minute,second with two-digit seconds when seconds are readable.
7,21,21
